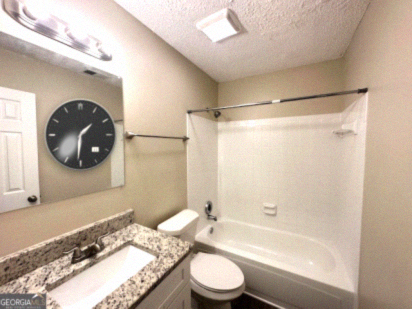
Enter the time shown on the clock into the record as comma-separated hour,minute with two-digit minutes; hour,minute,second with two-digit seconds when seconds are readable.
1,31
